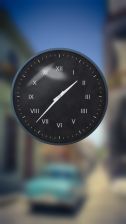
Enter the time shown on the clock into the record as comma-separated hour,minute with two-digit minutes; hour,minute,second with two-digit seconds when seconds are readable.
1,37
